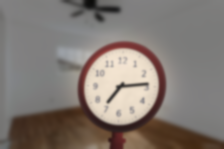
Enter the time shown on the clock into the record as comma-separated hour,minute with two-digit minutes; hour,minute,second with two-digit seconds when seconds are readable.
7,14
